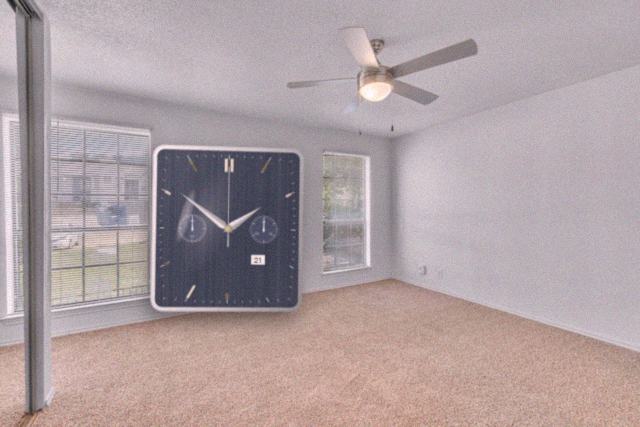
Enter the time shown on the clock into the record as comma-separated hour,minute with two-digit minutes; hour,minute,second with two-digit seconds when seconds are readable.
1,51
